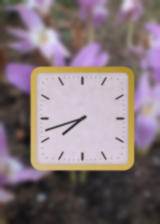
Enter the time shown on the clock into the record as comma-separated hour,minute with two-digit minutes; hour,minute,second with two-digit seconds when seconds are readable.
7,42
